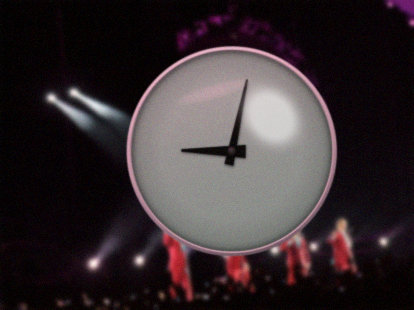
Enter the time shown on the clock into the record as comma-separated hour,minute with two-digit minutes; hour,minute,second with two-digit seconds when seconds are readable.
9,02
